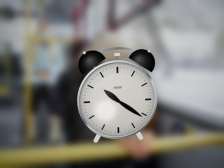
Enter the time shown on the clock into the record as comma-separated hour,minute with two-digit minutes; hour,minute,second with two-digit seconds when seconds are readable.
10,21
